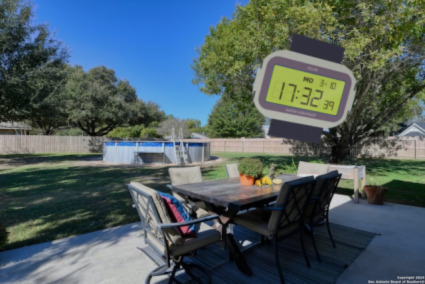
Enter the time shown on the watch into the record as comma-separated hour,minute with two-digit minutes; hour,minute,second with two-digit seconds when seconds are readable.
17,32
